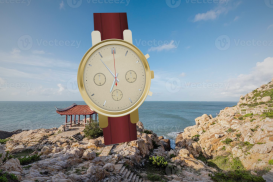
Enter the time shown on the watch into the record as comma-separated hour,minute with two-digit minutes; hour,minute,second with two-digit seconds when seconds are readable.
6,54
